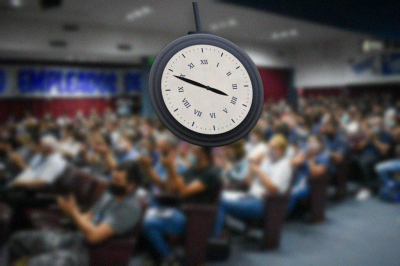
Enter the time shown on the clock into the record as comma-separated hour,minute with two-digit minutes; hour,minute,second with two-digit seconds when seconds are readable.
3,49
